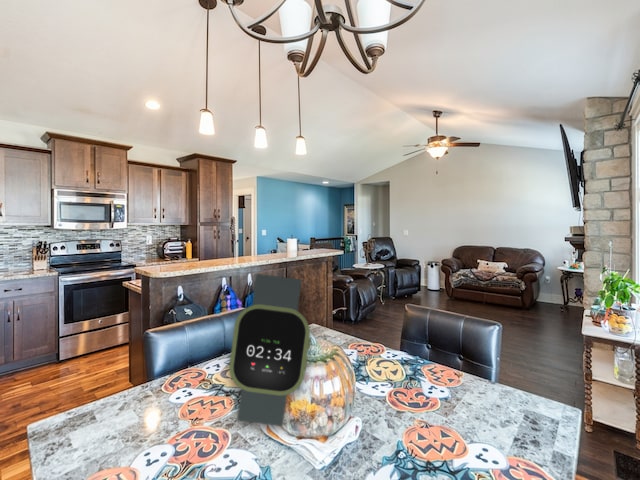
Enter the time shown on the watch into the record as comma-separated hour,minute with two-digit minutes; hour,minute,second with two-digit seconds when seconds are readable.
2,34
